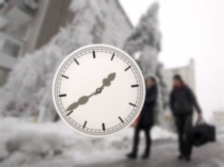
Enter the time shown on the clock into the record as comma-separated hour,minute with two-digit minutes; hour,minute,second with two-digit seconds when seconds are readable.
1,41
